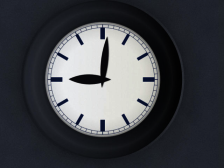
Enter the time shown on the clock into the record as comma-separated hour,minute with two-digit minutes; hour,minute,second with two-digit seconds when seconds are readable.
9,01
